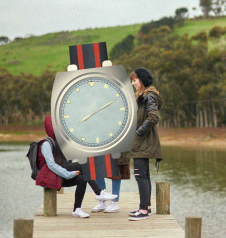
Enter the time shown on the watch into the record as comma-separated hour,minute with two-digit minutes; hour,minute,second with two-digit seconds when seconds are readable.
8,11
